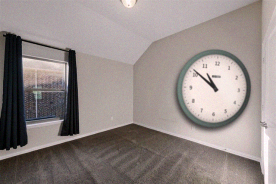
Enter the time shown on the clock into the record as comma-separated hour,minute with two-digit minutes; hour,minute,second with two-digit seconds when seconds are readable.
10,51
